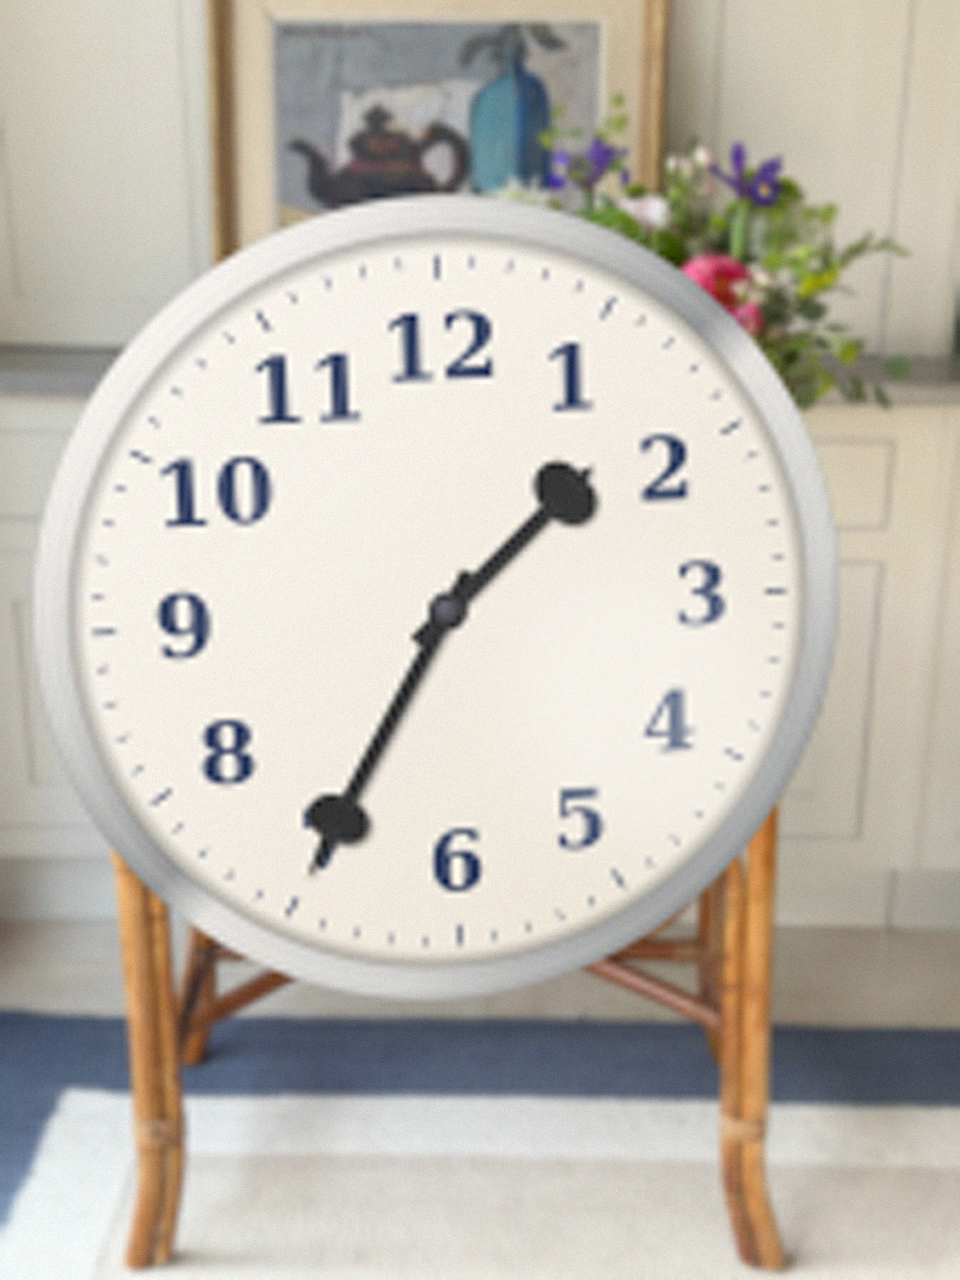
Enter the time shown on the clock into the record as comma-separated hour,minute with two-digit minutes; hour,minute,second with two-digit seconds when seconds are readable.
1,35
